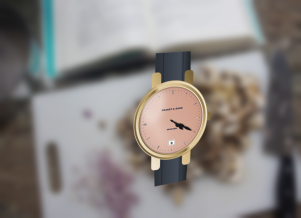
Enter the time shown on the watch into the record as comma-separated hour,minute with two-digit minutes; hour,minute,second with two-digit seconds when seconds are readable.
4,20
